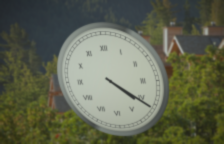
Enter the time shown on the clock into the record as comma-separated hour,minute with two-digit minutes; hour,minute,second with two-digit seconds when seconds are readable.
4,21
